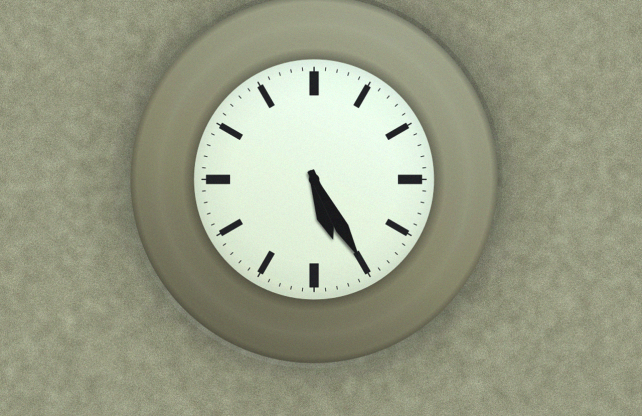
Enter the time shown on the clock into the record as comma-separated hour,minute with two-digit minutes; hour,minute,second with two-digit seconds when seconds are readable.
5,25
